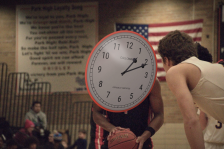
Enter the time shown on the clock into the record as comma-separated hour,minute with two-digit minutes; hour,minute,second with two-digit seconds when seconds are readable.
1,11
